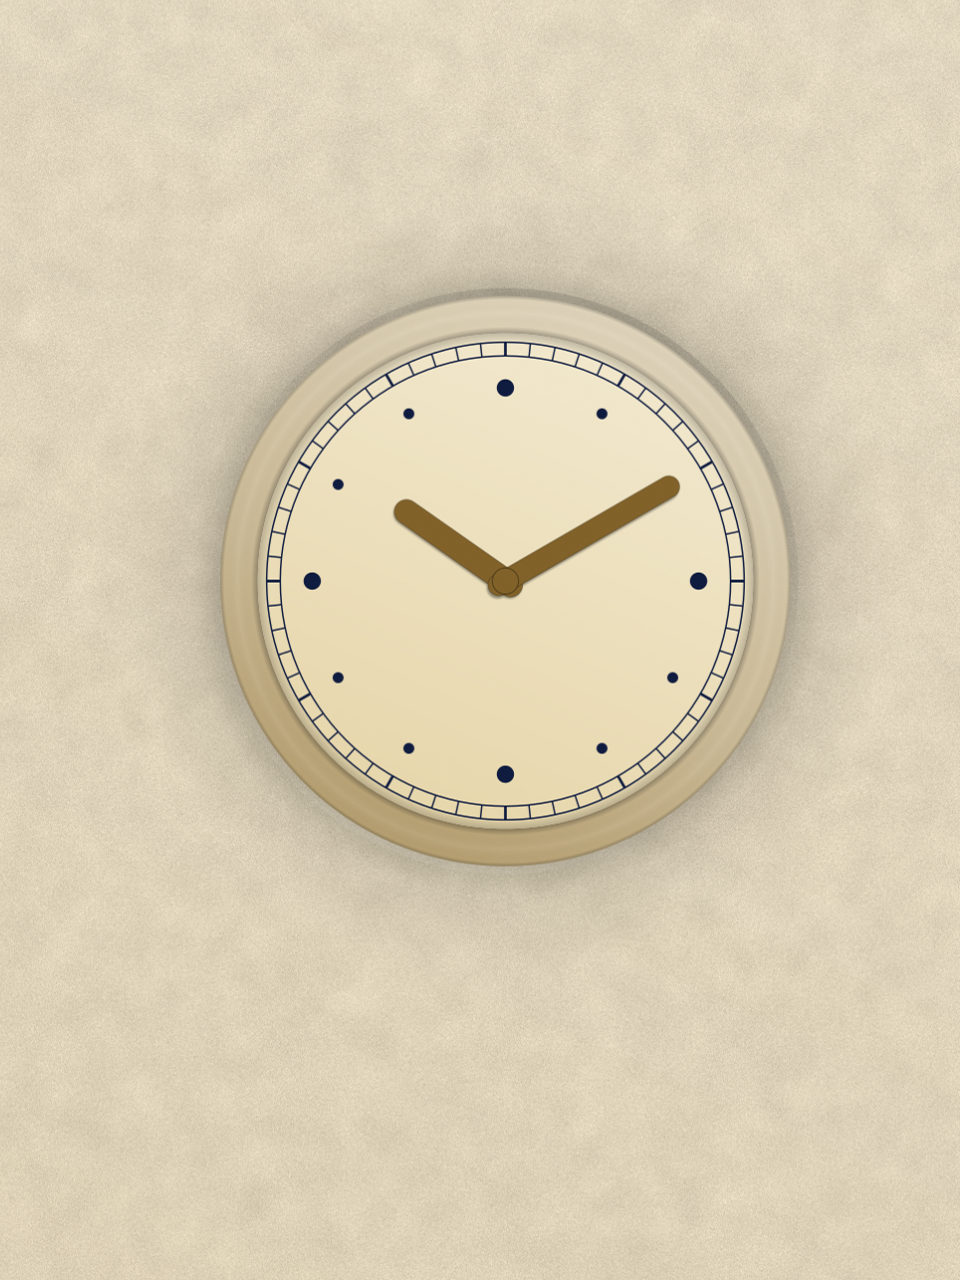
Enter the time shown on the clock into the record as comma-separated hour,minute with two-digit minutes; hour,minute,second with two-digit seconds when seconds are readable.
10,10
